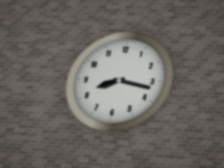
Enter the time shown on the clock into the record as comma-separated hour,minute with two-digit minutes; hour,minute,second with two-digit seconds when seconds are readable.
8,17
